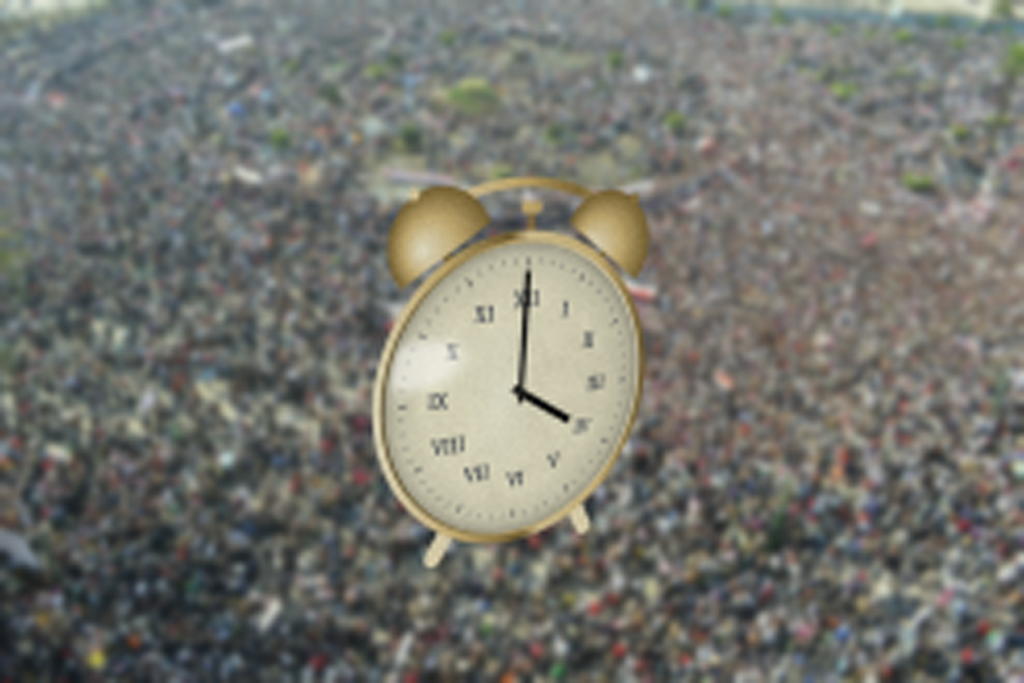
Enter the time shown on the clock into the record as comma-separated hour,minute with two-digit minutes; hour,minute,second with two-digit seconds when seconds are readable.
4,00
